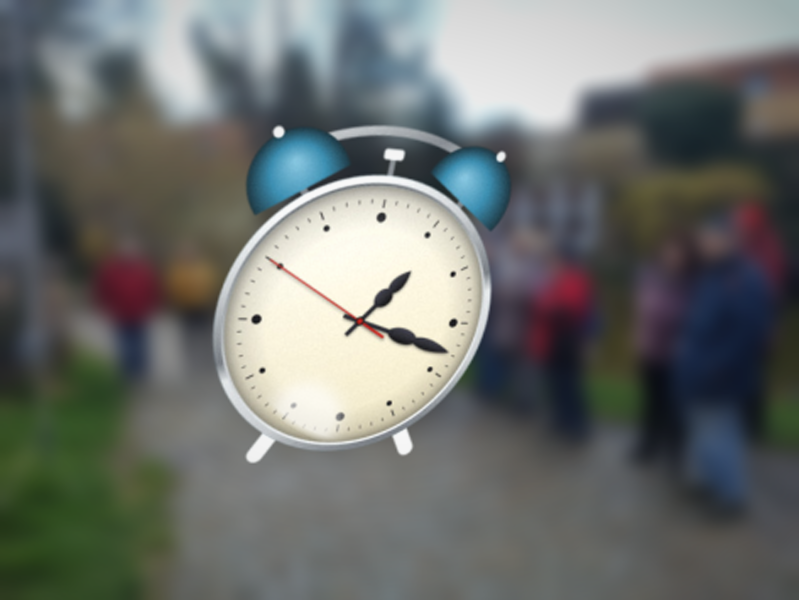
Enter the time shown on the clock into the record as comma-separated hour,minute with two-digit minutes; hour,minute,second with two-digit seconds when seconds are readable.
1,17,50
